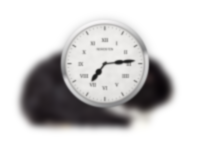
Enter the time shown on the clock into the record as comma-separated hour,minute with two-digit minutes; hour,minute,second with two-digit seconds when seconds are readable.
7,14
